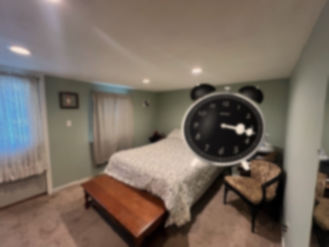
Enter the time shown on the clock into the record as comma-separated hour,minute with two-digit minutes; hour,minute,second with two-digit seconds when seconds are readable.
3,17
